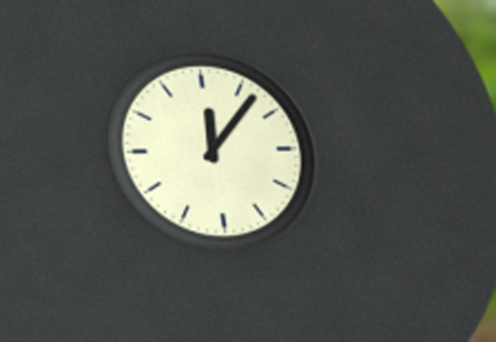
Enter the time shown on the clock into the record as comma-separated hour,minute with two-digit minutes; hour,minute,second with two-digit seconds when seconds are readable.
12,07
